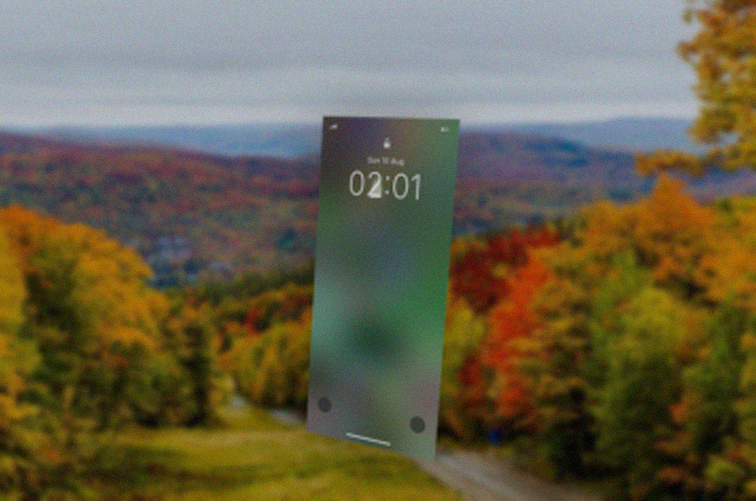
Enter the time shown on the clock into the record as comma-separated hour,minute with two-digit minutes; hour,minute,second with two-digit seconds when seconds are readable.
2,01
